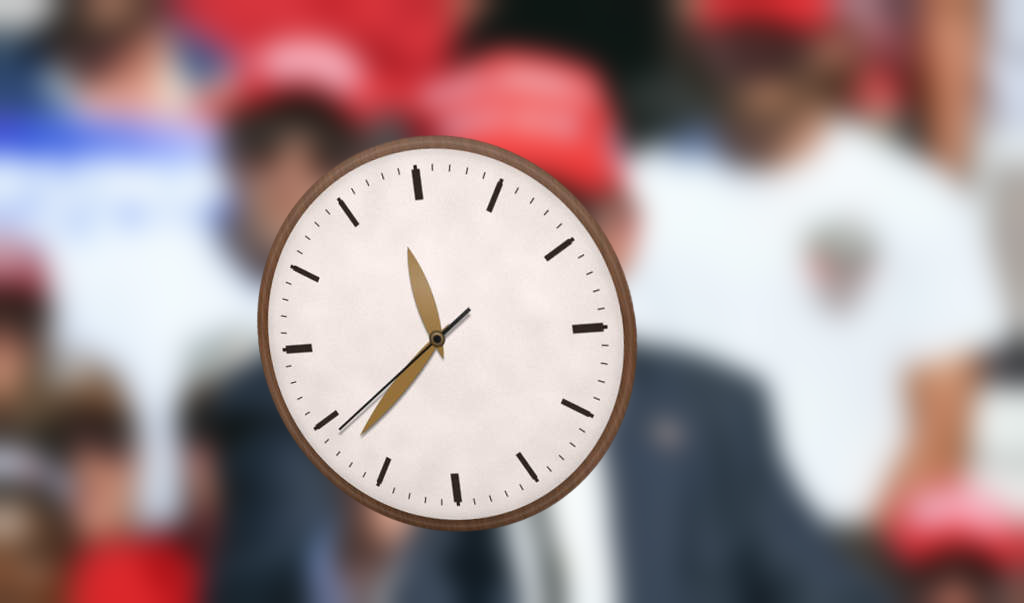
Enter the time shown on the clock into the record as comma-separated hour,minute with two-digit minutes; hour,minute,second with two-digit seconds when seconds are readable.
11,37,39
